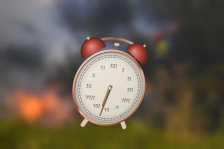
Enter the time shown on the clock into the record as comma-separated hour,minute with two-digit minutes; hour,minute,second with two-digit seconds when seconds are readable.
6,32
